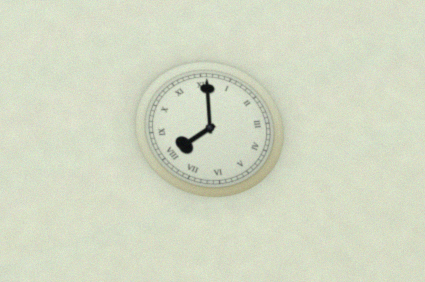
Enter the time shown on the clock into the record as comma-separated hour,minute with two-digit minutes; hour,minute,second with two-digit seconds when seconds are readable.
8,01
